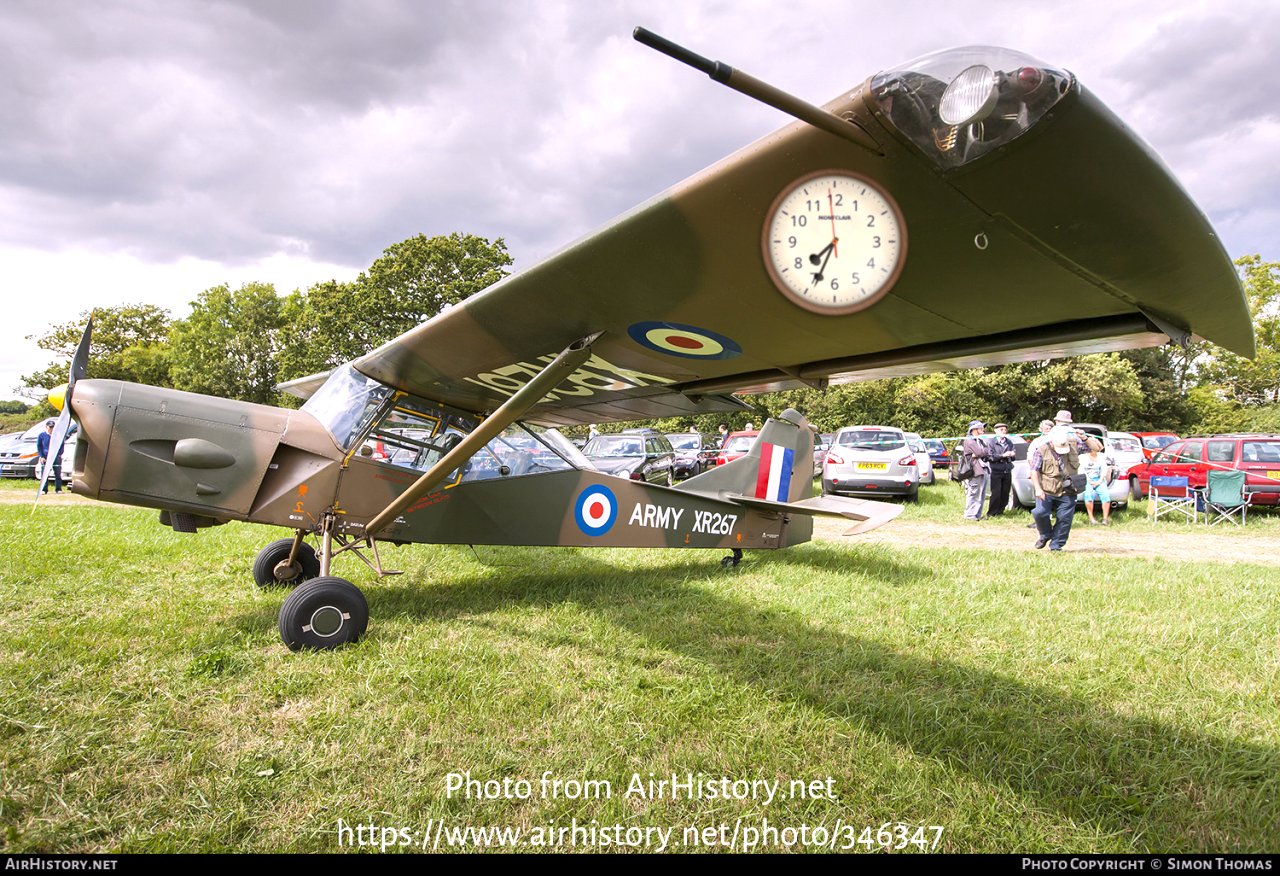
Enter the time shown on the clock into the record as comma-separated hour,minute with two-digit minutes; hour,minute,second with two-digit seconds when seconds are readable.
7,33,59
